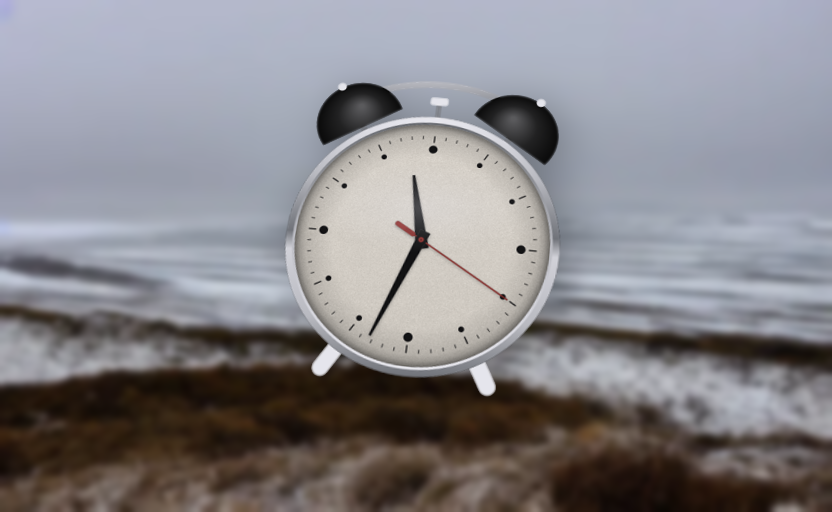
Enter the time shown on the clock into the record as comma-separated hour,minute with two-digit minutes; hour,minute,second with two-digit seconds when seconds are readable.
11,33,20
